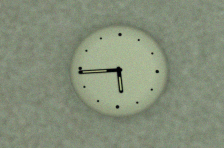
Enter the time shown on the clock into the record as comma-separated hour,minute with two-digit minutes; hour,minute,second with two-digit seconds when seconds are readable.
5,44
